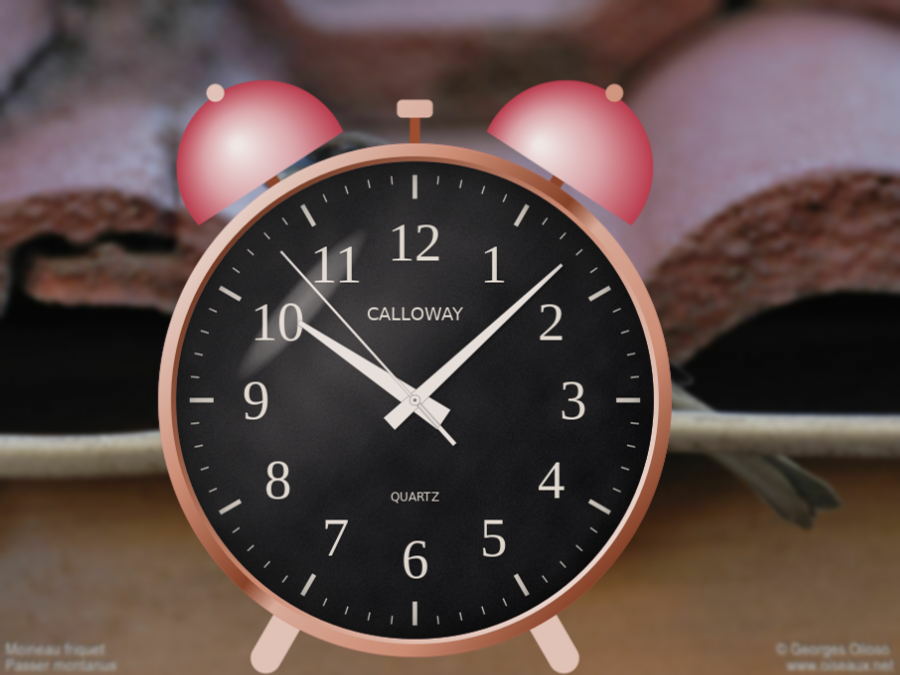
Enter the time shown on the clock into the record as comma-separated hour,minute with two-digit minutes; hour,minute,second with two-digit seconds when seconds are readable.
10,07,53
